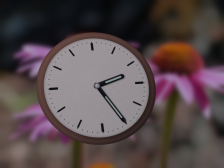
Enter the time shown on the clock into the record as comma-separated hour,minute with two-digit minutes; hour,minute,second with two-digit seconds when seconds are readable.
2,25
